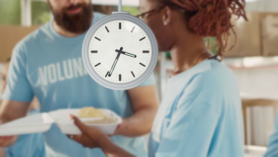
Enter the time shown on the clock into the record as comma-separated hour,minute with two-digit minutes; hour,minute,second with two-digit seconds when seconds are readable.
3,34
